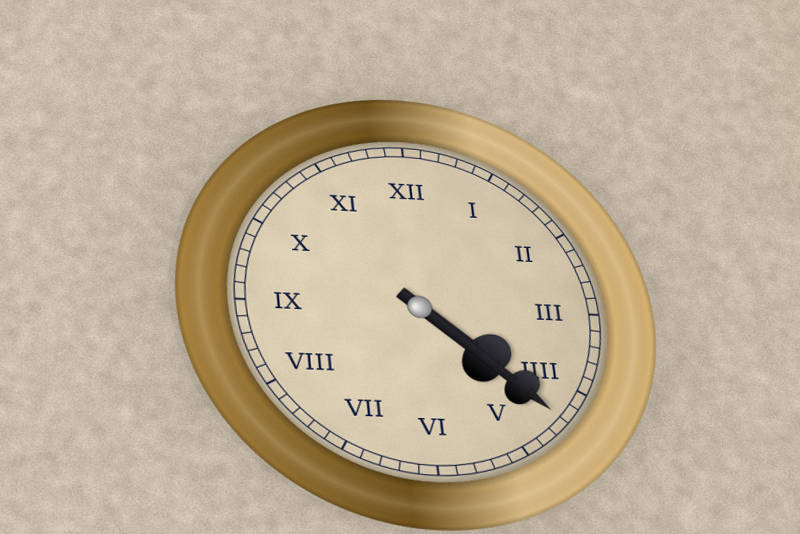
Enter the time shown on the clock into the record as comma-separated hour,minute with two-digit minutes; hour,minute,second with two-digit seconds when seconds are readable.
4,22
